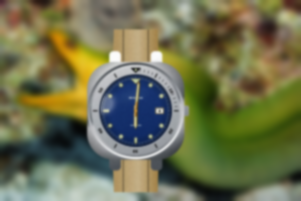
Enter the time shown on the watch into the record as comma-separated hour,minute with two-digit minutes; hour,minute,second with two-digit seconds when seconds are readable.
6,01
